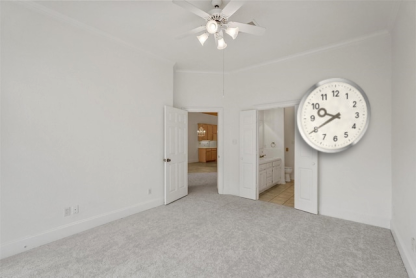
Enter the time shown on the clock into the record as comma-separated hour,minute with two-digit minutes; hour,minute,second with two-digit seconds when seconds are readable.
9,40
